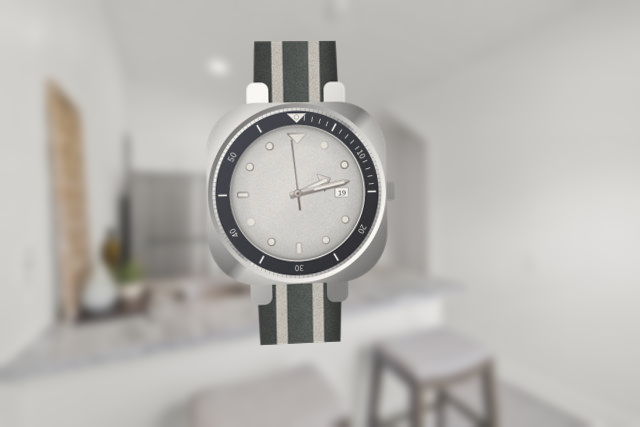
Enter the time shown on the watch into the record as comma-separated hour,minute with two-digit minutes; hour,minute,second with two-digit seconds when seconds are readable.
2,12,59
